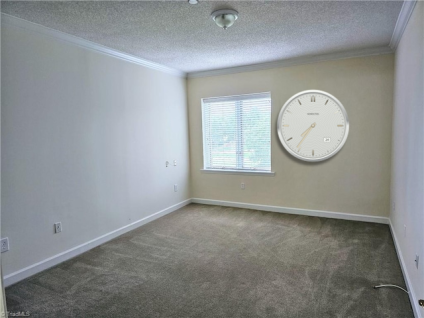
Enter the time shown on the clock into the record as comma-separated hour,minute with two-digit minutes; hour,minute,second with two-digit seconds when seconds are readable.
7,36
